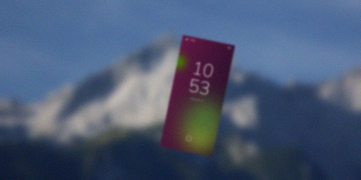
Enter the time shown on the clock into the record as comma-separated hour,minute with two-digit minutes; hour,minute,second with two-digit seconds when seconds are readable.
10,53
